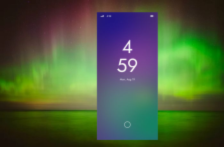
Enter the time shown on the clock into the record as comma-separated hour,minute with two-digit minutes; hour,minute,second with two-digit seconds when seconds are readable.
4,59
